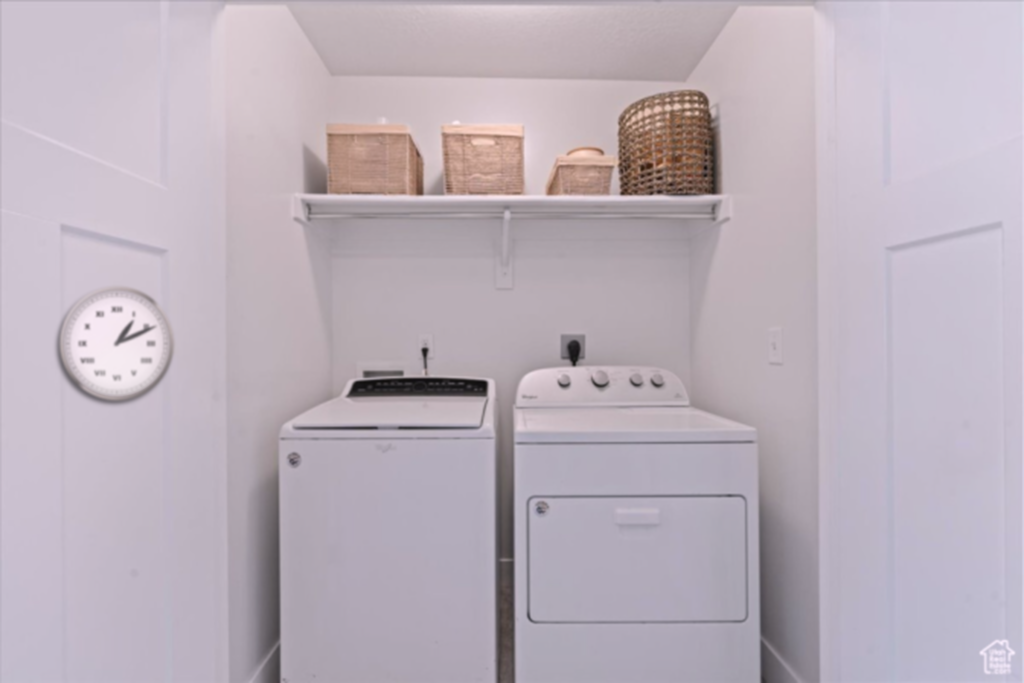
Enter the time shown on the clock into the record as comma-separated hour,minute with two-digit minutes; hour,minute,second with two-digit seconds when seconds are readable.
1,11
